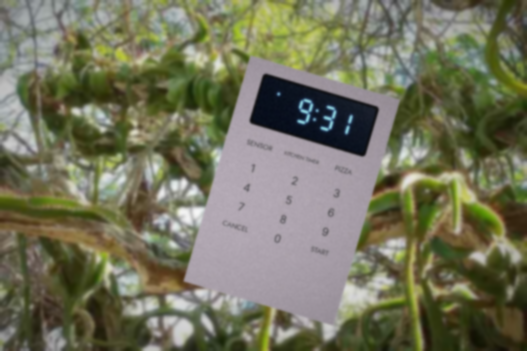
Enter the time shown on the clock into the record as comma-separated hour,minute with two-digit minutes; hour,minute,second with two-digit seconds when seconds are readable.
9,31
